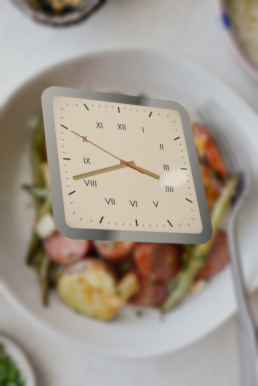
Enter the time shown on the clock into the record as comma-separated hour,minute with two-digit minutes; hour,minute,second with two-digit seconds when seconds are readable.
3,41,50
